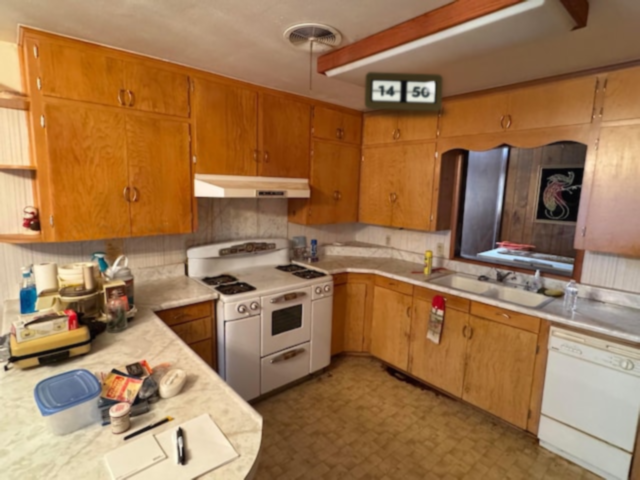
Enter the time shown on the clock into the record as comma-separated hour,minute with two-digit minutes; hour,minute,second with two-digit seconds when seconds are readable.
14,50
